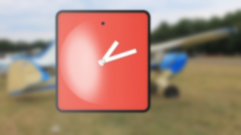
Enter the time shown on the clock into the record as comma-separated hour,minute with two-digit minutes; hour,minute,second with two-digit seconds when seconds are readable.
1,12
